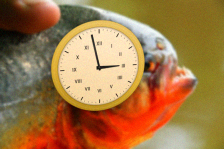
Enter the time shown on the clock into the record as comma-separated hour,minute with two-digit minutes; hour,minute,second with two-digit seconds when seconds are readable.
2,58
